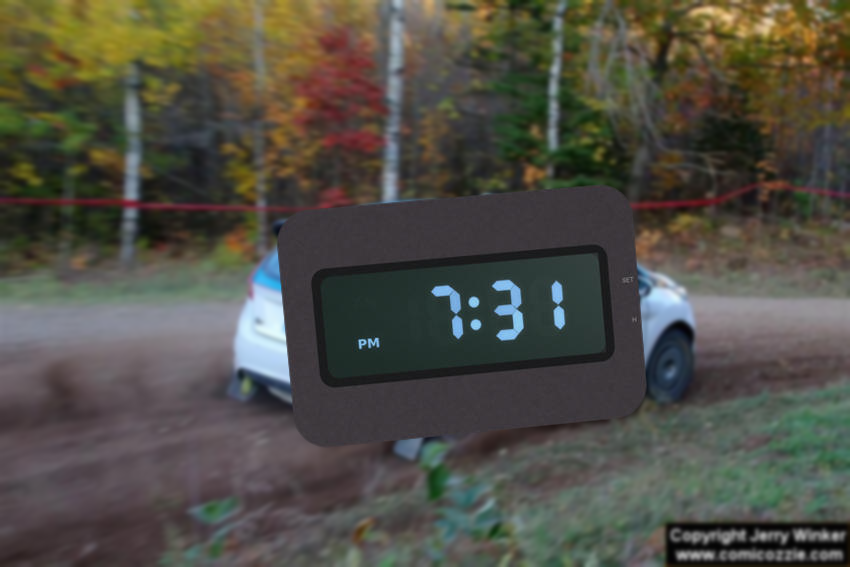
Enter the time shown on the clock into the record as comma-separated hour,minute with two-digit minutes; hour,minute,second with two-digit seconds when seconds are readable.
7,31
